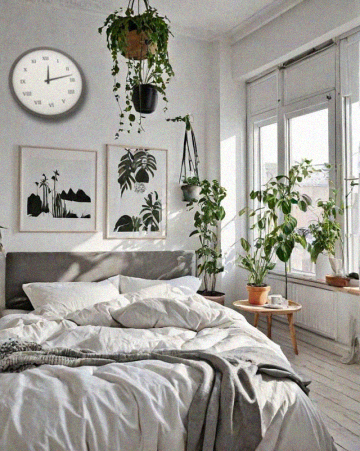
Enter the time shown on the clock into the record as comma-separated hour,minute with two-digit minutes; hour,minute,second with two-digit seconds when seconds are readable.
12,13
